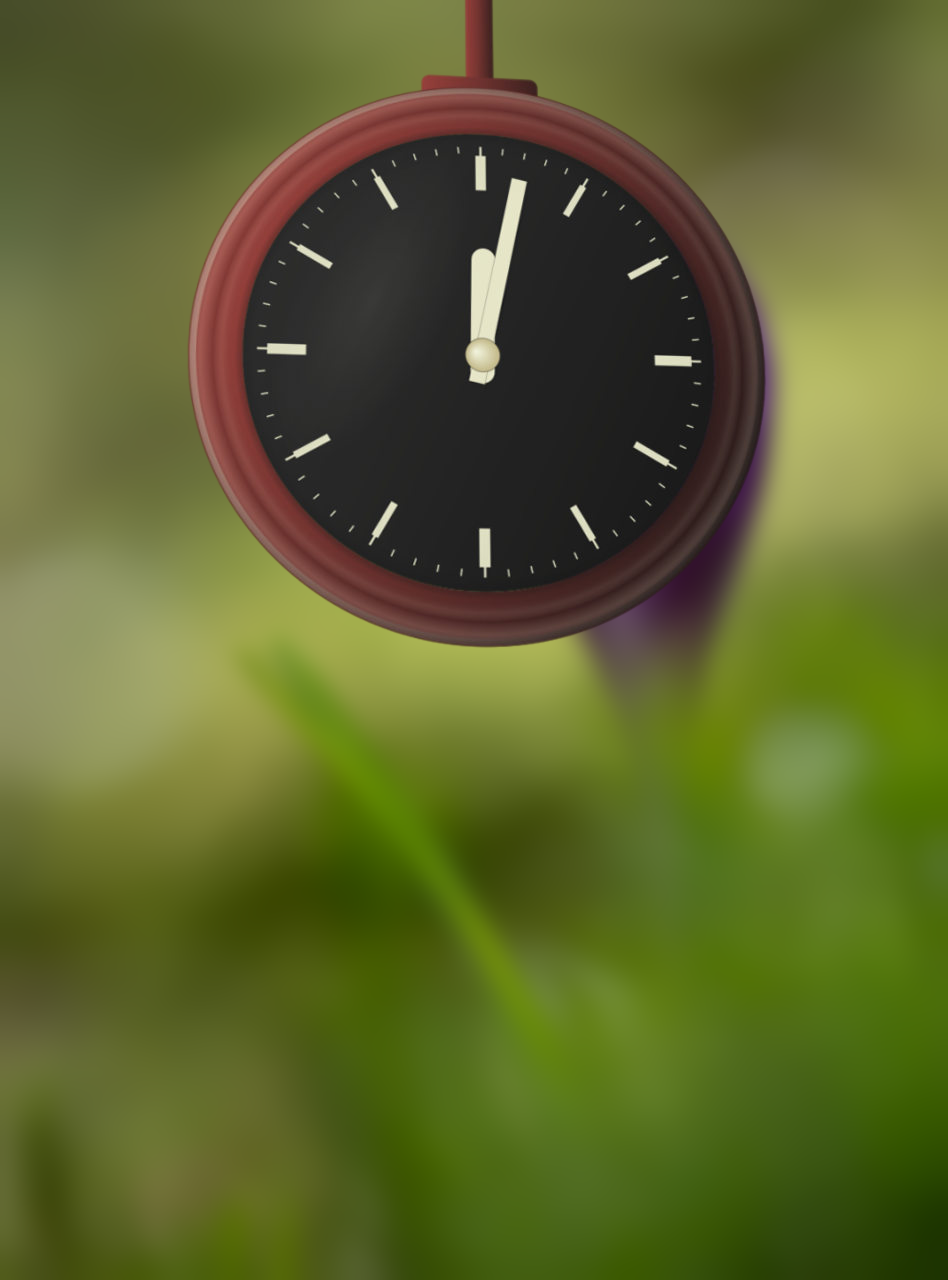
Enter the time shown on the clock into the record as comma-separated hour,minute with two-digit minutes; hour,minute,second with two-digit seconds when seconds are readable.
12,02
